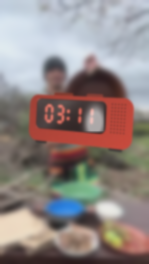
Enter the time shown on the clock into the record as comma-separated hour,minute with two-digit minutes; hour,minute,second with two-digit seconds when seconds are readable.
3,11
